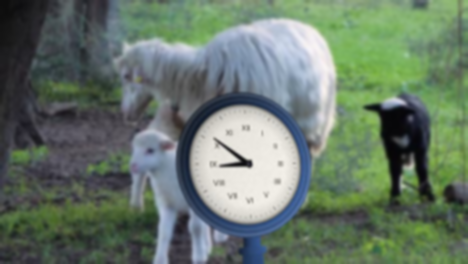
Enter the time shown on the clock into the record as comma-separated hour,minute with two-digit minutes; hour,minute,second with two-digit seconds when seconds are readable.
8,51
